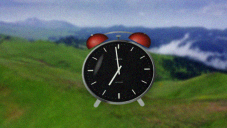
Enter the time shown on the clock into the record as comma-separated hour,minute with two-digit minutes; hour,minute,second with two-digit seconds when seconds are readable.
6,59
